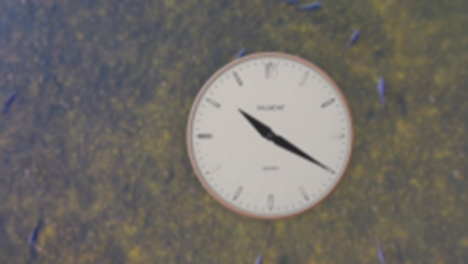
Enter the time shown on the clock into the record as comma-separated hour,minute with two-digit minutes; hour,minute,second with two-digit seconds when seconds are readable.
10,20
